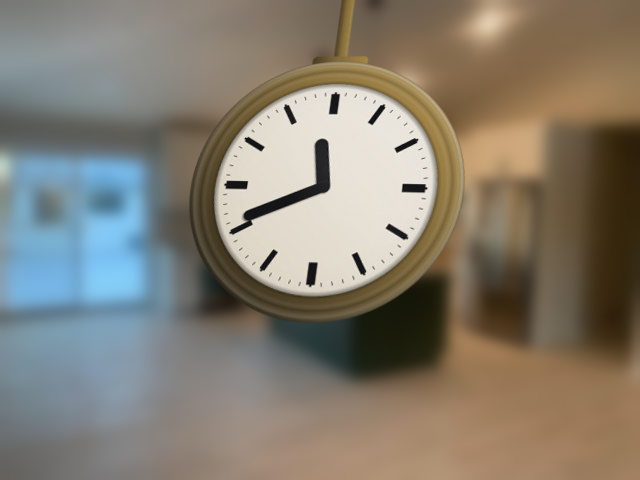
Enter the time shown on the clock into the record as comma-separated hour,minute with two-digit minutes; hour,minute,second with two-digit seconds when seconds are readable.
11,41
